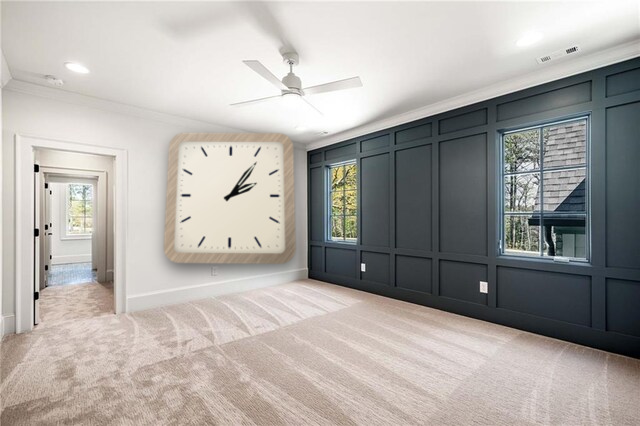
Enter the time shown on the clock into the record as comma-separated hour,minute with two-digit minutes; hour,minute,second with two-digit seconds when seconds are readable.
2,06
